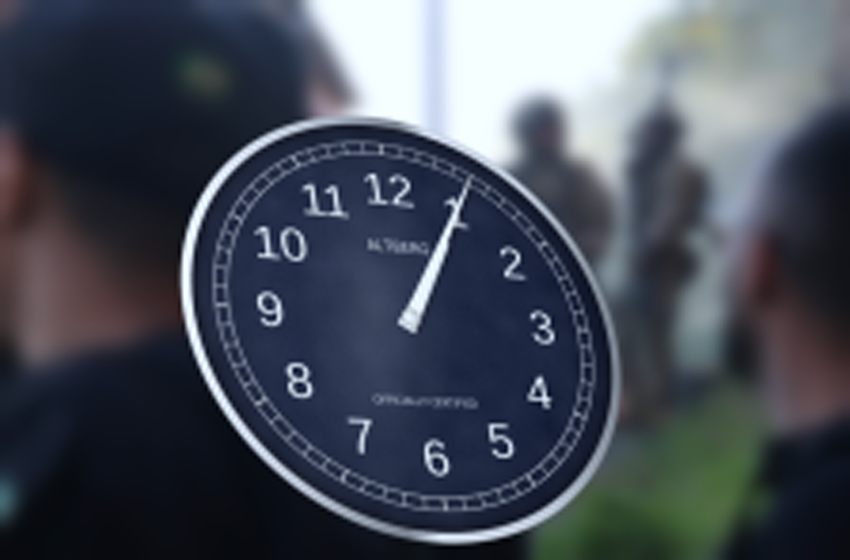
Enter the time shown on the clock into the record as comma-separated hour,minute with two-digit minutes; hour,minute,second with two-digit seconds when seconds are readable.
1,05
